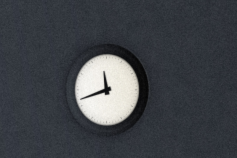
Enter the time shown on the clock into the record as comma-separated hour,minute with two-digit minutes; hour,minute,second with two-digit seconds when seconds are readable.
11,42
